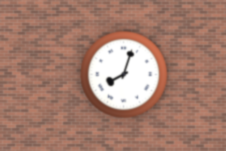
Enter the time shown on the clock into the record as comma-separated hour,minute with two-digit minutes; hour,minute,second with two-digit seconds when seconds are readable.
8,03
